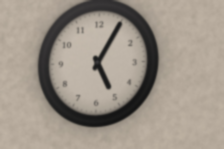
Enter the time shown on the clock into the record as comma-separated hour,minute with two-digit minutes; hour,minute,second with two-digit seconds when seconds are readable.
5,05
